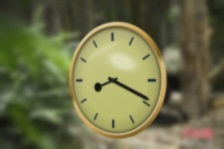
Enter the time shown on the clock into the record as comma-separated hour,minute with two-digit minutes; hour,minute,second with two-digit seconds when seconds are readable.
8,19
